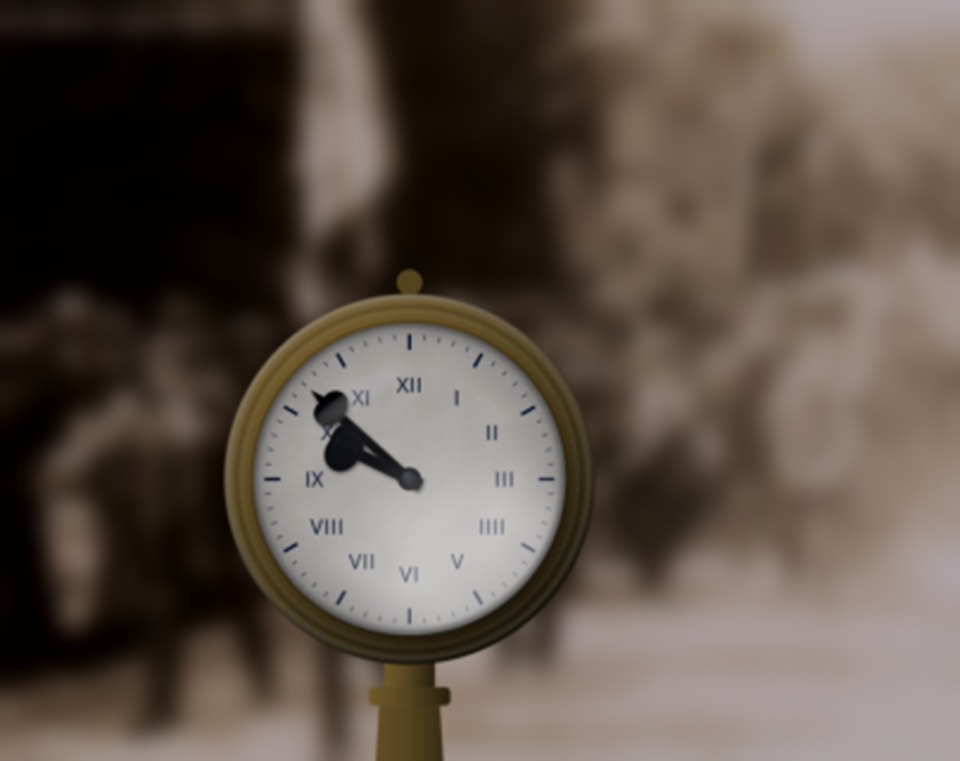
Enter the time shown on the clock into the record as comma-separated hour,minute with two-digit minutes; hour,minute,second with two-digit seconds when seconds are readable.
9,52
